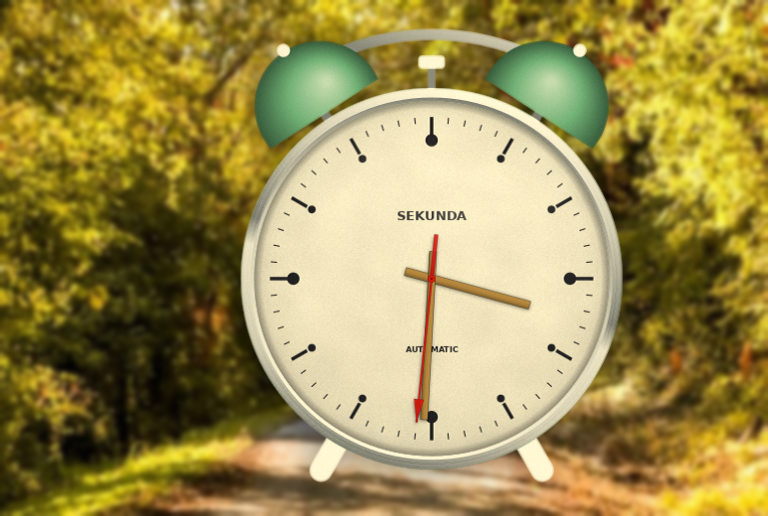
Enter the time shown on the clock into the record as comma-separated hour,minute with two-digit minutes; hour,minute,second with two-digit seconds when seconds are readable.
3,30,31
